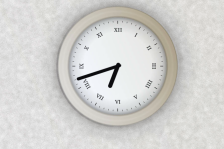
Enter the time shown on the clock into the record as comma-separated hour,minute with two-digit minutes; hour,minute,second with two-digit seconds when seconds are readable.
6,42
